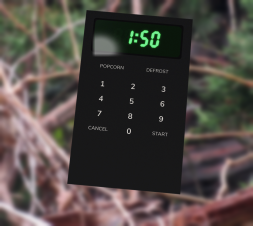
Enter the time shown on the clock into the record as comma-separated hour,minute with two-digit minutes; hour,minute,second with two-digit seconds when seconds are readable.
1,50
